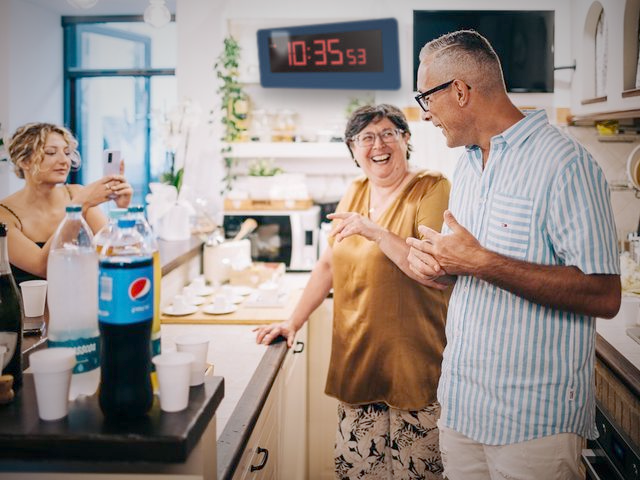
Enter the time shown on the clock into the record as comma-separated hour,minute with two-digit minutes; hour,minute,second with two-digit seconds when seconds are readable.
10,35,53
